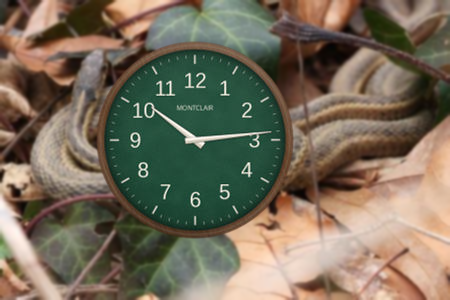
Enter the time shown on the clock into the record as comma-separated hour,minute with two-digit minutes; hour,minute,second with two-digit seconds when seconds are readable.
10,14
